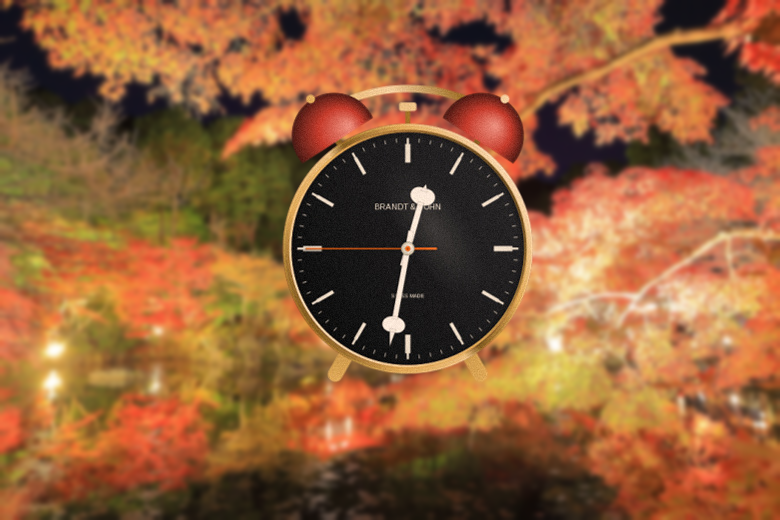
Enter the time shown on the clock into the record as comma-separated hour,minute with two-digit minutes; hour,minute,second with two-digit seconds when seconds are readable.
12,31,45
